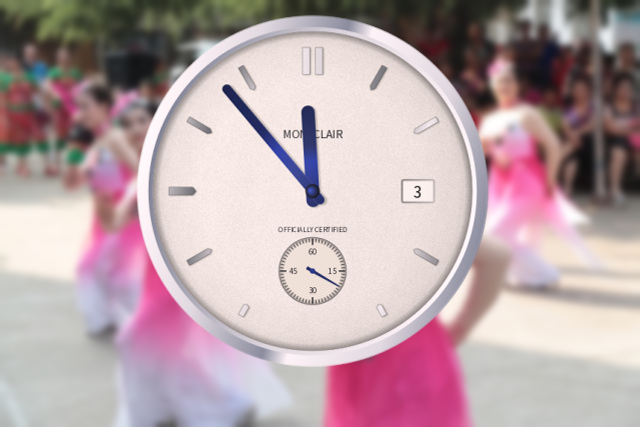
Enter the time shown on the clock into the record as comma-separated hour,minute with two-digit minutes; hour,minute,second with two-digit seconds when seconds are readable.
11,53,20
